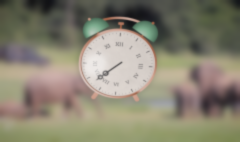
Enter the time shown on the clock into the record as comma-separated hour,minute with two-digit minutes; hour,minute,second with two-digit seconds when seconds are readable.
7,38
